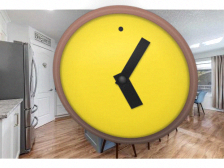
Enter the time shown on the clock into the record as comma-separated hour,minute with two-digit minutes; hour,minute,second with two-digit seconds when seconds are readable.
5,05
